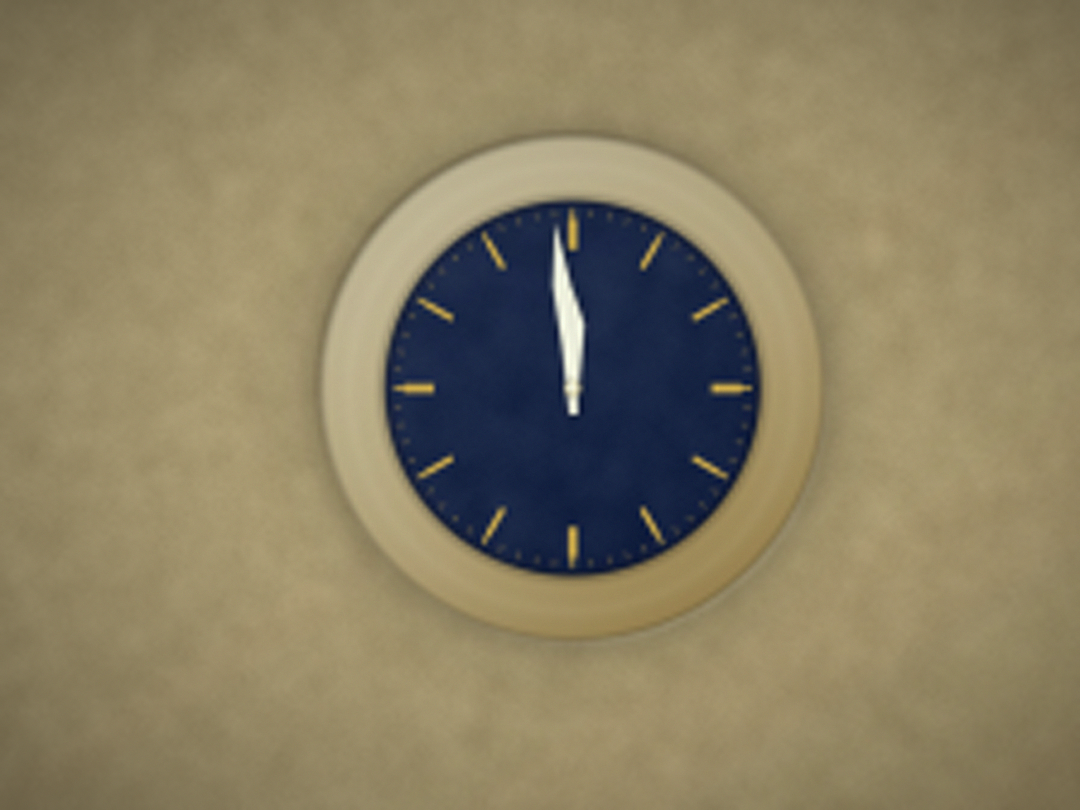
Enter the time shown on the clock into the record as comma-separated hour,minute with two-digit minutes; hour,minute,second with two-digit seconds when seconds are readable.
11,59
